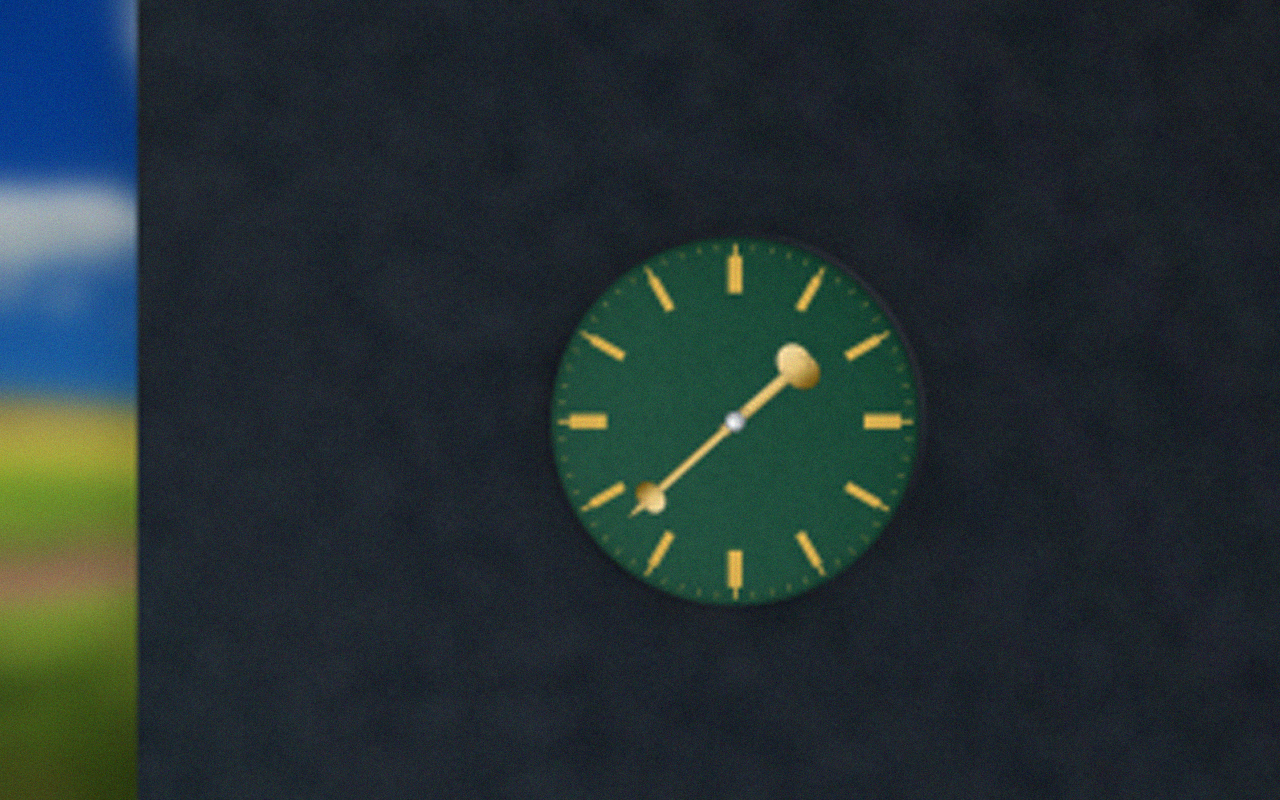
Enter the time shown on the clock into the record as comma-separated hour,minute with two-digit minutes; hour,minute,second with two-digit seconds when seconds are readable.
1,38
